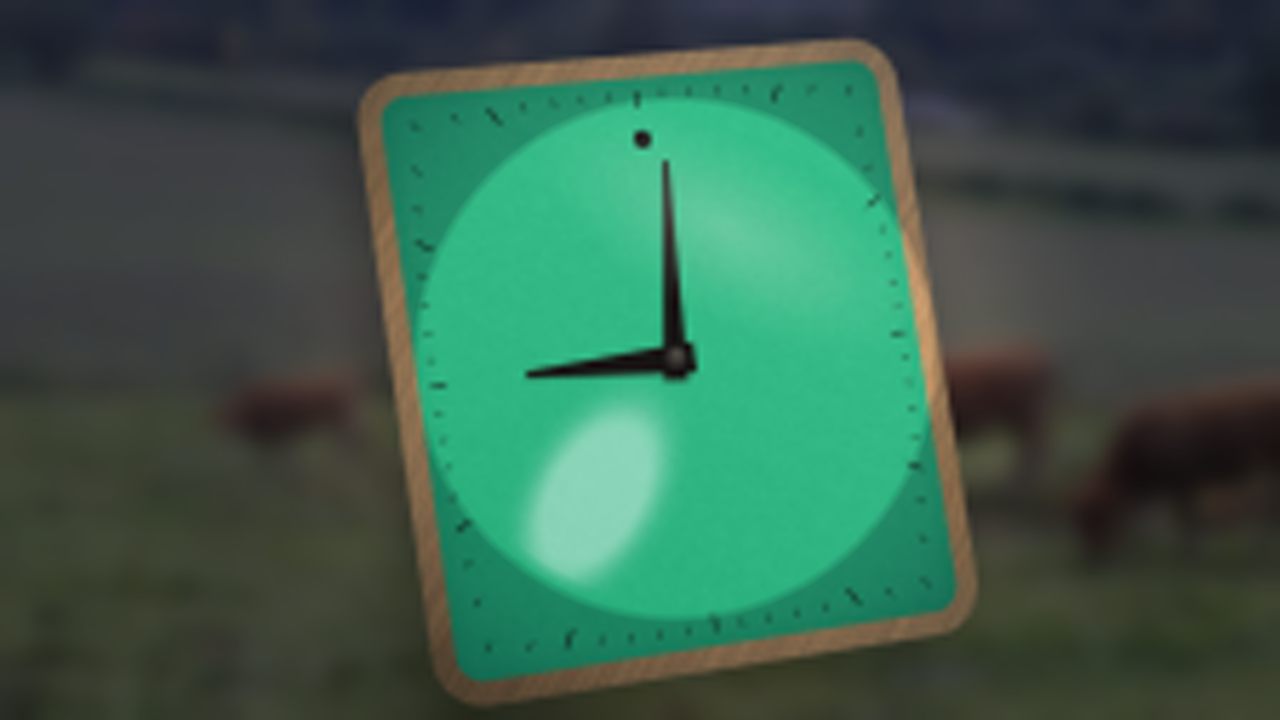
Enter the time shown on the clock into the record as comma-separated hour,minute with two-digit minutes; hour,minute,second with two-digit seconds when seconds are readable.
9,01
